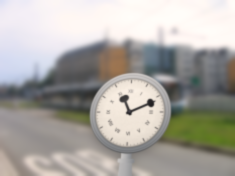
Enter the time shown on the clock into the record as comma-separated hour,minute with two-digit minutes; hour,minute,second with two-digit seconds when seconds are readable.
11,11
